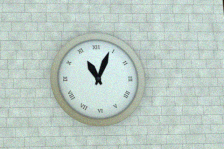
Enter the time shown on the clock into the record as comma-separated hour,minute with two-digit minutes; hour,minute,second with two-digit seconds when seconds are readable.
11,04
